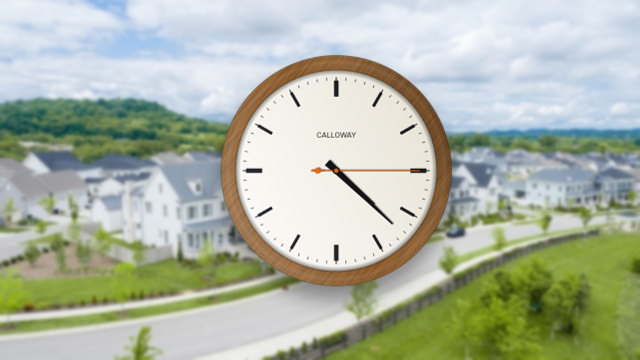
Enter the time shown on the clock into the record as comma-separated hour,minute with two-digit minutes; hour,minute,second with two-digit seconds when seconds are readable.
4,22,15
